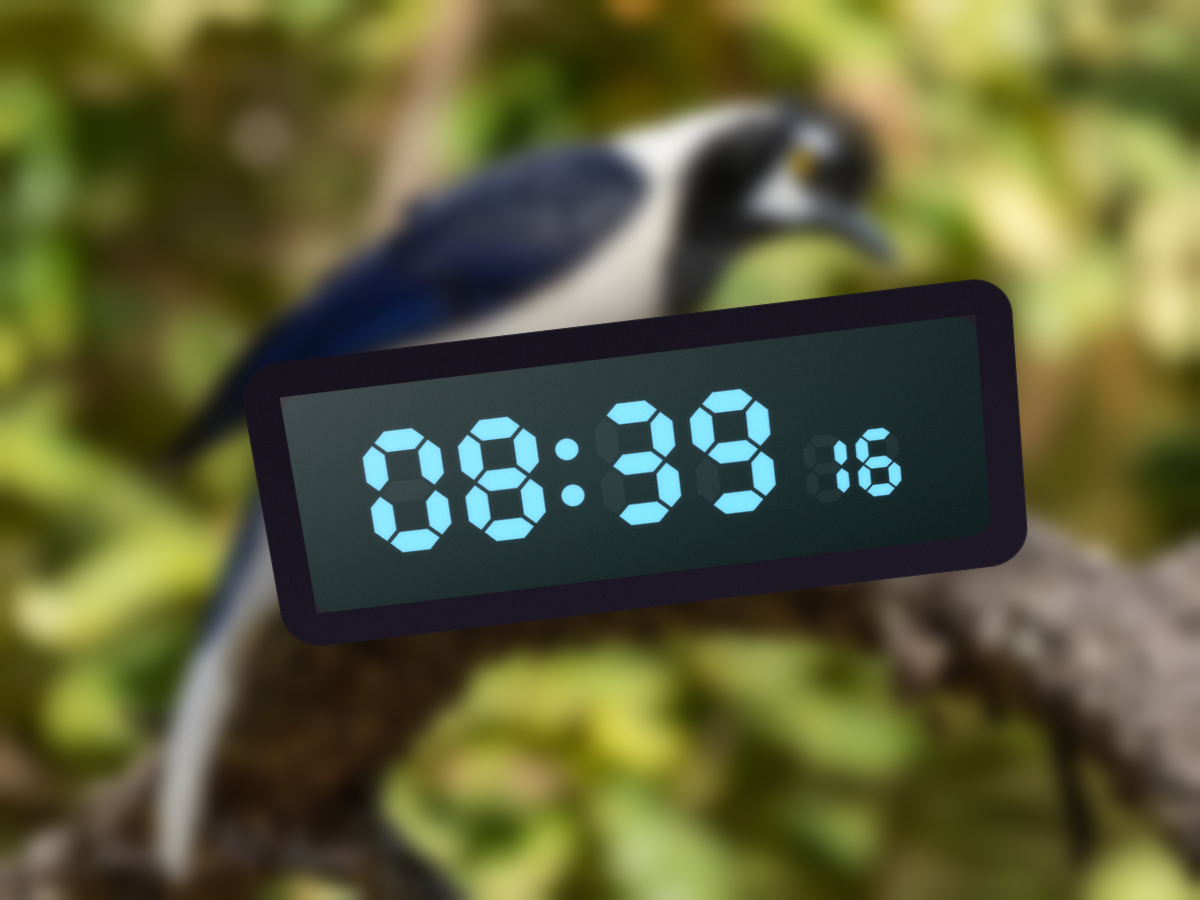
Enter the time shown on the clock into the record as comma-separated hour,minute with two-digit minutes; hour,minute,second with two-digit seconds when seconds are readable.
8,39,16
